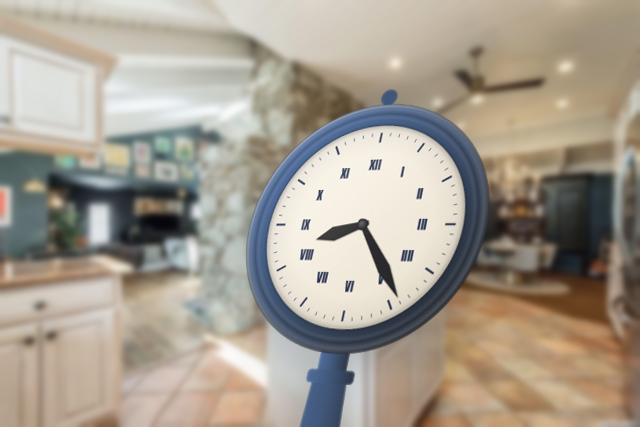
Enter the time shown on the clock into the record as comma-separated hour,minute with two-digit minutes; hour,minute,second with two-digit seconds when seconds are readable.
8,24
